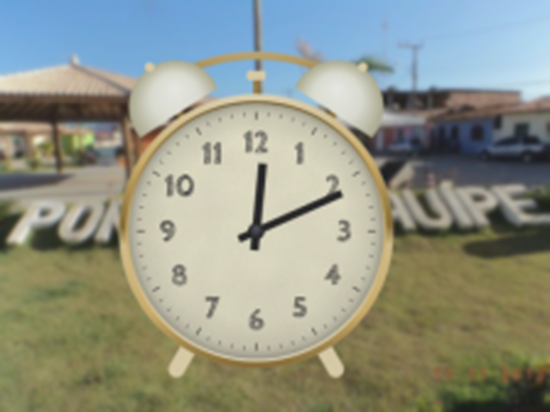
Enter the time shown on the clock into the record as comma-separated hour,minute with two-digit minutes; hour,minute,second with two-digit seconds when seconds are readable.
12,11
